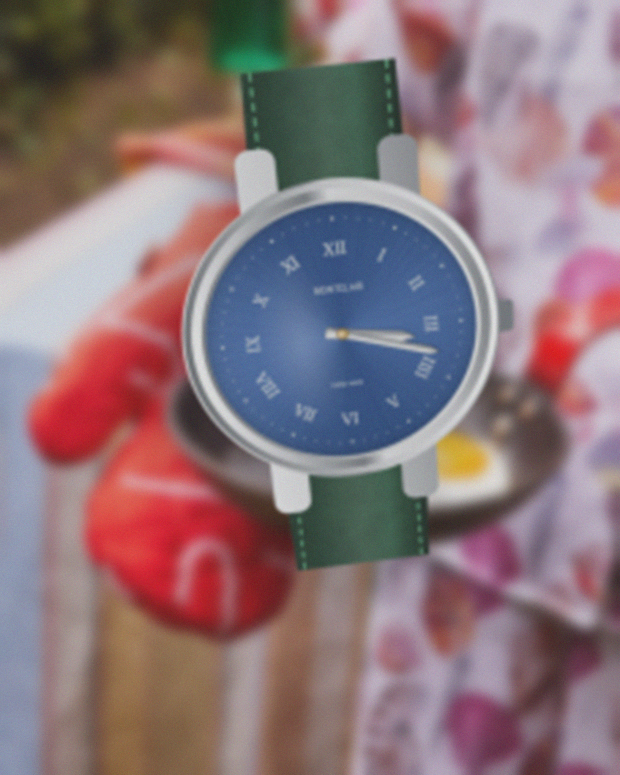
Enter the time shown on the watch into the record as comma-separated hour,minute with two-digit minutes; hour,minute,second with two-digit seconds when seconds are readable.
3,18
